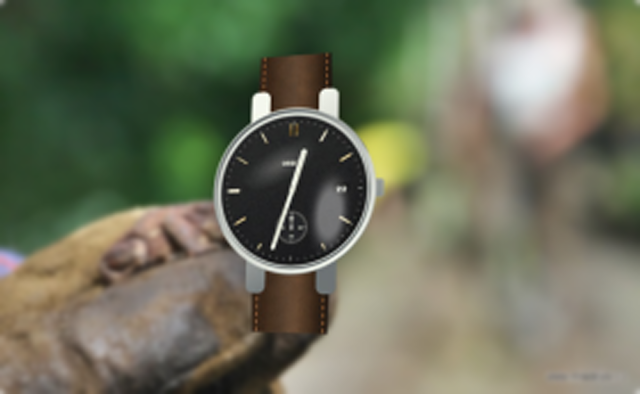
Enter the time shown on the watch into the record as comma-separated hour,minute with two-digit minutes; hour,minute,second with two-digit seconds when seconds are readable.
12,33
